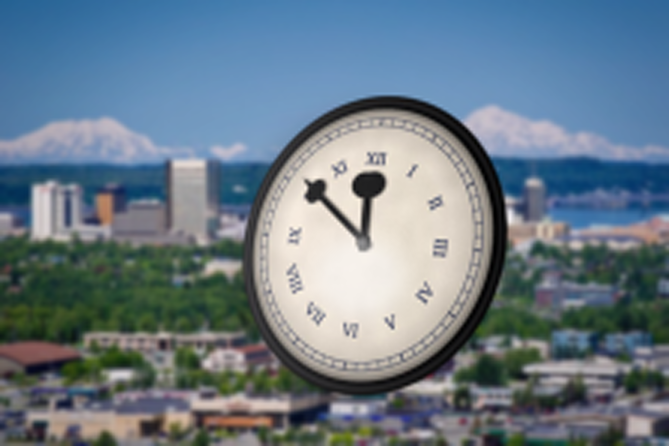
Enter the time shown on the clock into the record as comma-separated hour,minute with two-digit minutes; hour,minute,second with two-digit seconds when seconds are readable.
11,51
